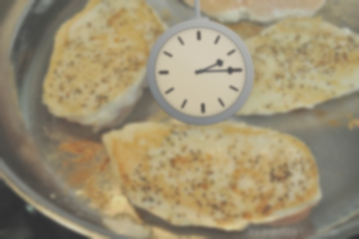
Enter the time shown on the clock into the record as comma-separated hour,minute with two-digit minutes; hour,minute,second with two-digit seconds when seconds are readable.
2,15
